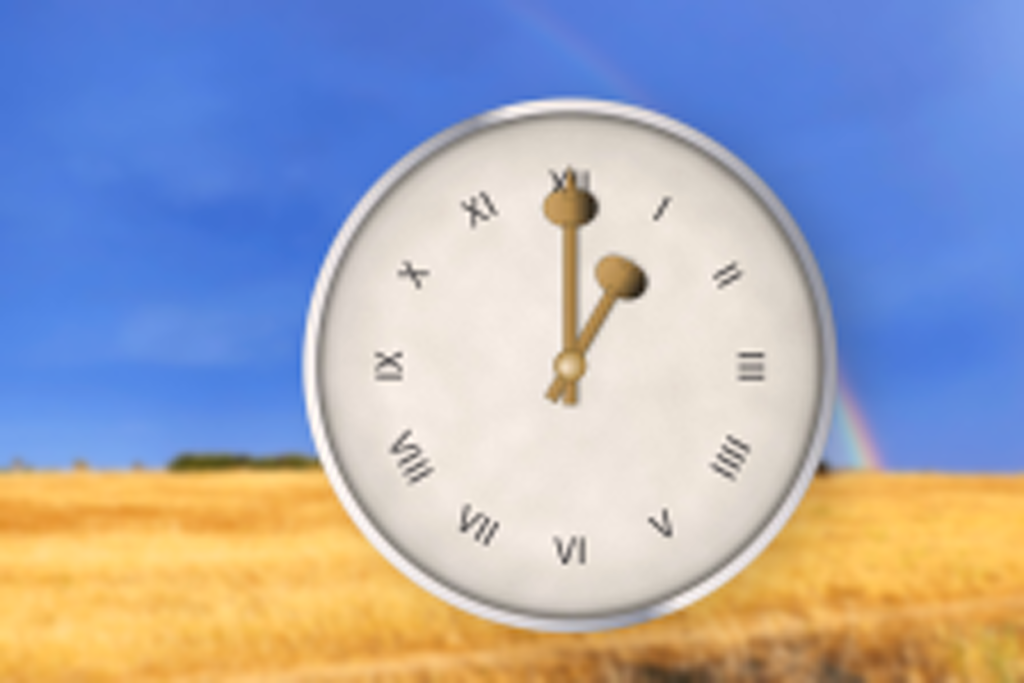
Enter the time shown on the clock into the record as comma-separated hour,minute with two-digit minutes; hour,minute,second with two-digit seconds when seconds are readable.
1,00
